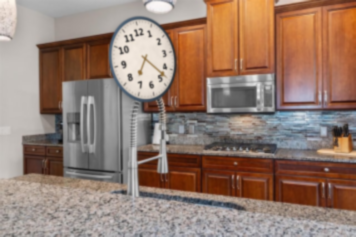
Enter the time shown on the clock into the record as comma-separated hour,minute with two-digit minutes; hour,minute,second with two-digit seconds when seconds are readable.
7,23
